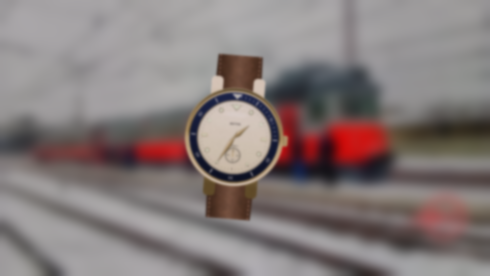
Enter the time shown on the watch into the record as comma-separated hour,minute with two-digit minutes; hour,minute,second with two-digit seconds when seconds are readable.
1,35
